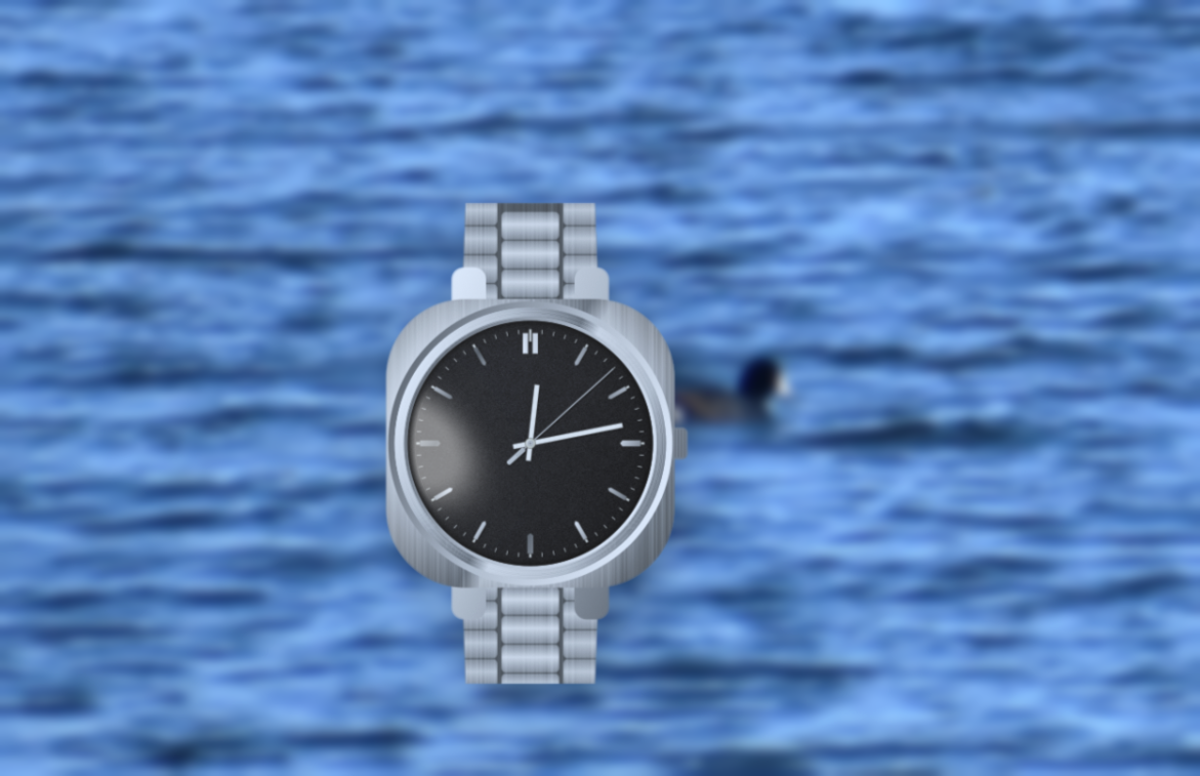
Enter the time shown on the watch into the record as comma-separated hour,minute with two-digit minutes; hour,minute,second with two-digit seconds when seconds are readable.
12,13,08
